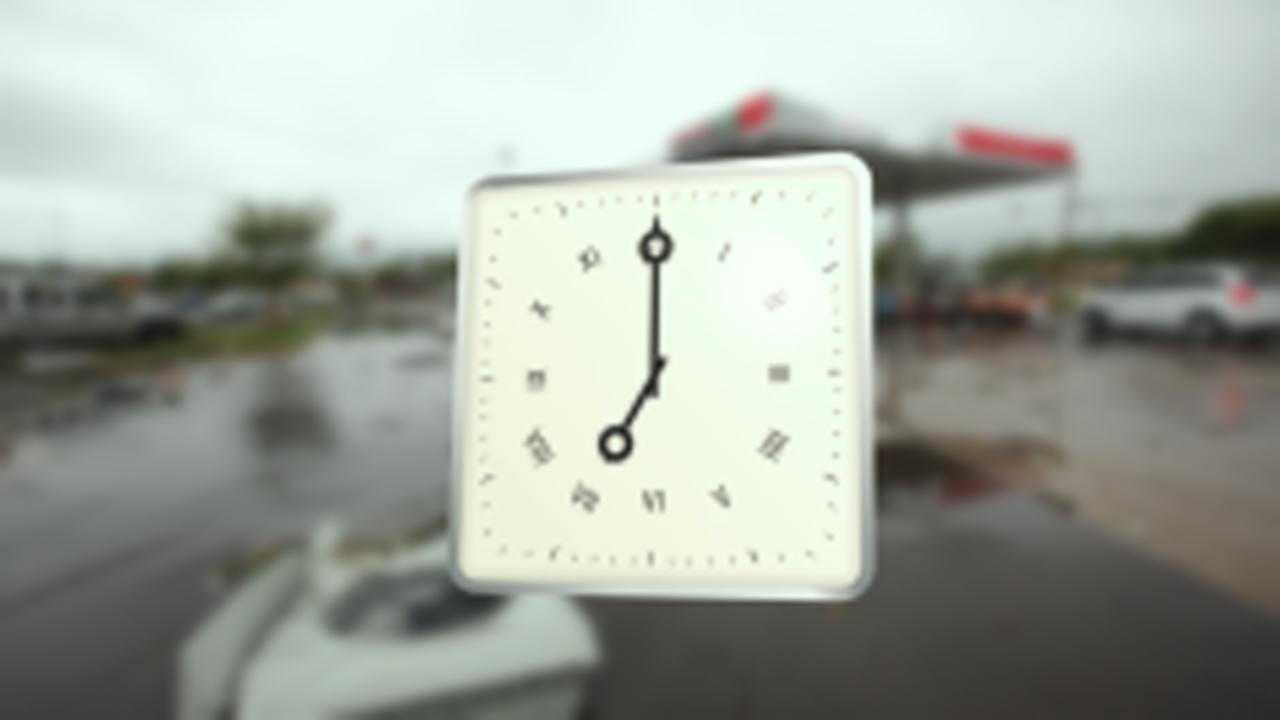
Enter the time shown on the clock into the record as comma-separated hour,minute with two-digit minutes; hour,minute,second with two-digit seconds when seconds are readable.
7,00
